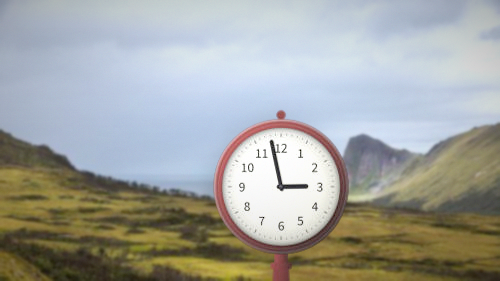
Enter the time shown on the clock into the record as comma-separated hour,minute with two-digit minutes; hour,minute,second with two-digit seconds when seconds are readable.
2,58
